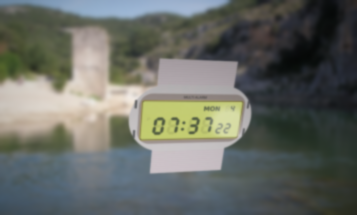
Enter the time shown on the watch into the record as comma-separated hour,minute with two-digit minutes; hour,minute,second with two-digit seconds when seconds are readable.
7,37,22
